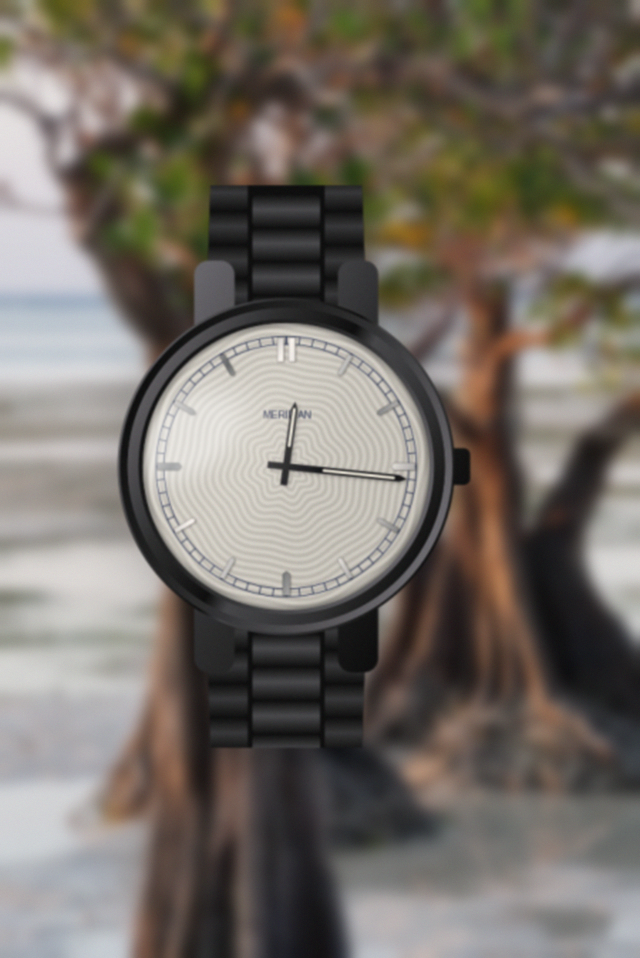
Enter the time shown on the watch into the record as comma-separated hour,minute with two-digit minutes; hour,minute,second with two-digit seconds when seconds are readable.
12,16
